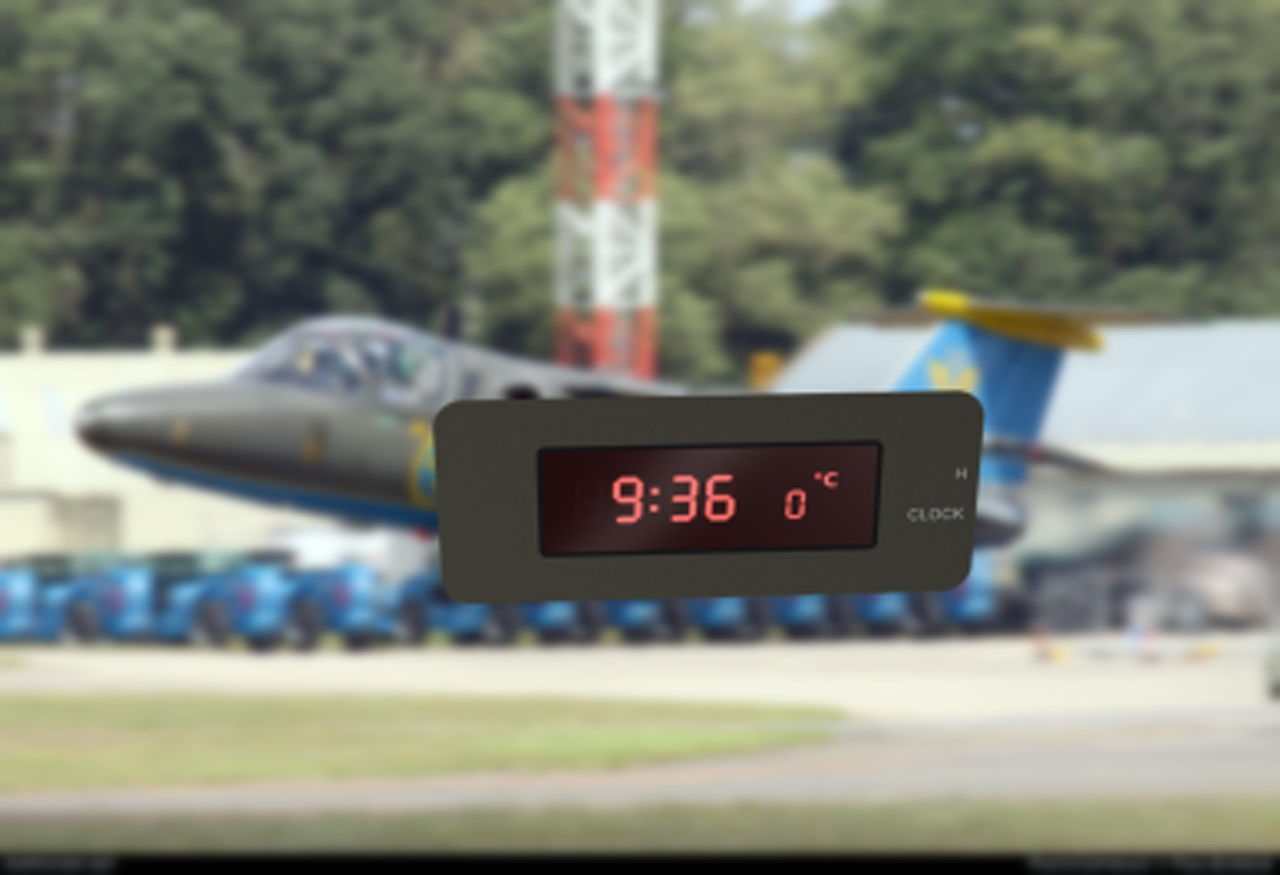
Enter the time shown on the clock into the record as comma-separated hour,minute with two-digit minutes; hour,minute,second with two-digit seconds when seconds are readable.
9,36
